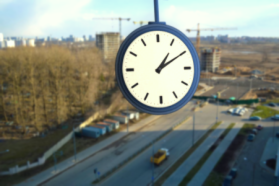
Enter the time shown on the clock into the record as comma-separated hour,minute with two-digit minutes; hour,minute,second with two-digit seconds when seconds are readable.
1,10
